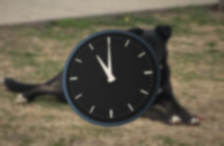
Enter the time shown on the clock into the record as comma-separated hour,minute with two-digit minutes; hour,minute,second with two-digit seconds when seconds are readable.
11,00
